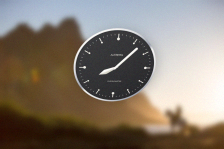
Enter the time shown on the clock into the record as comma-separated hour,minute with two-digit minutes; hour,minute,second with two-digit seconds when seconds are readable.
8,07
